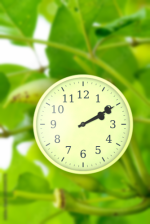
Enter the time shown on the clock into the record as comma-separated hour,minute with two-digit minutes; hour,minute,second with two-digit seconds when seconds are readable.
2,10
